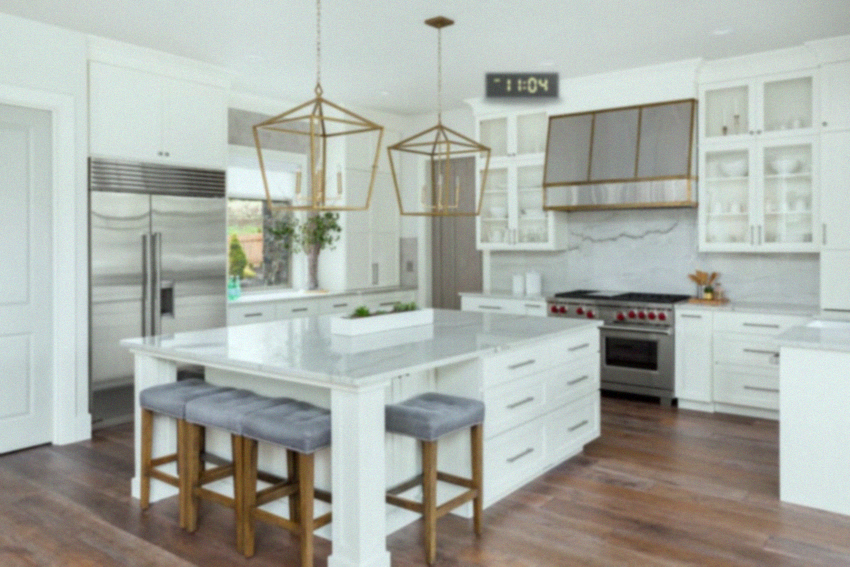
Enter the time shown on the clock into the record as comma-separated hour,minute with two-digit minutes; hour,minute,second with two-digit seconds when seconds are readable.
11,04
